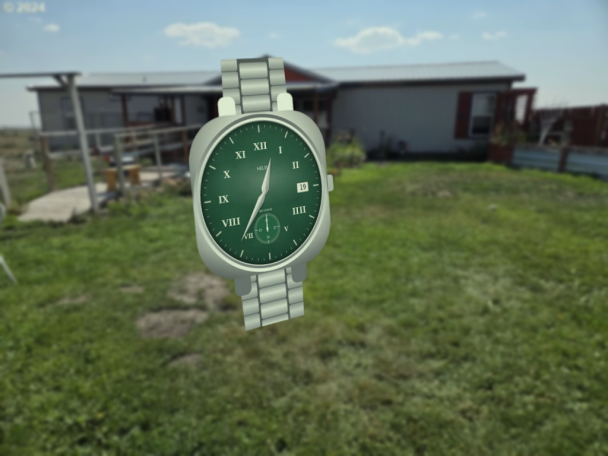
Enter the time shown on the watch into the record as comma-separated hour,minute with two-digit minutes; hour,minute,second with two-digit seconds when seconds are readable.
12,36
